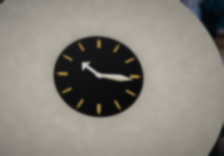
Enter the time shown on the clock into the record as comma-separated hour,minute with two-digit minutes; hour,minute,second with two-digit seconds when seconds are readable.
10,16
